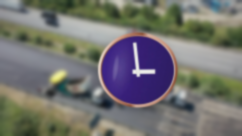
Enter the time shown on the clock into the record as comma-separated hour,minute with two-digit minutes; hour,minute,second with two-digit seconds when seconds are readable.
2,59
